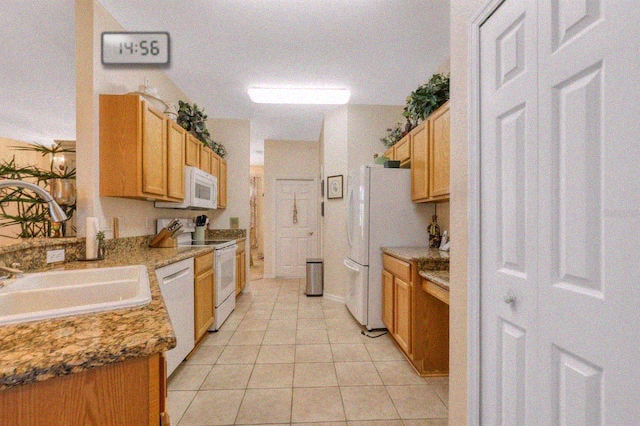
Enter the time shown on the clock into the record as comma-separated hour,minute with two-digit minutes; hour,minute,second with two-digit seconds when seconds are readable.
14,56
